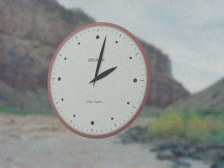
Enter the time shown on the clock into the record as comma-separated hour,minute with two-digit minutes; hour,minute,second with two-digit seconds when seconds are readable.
2,02
